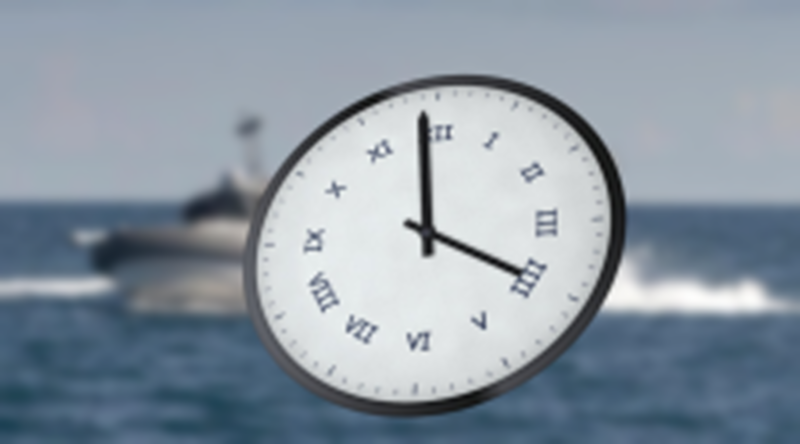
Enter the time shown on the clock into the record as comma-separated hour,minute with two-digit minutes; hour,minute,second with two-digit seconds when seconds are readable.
3,59
